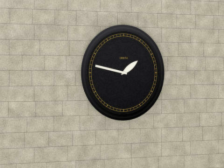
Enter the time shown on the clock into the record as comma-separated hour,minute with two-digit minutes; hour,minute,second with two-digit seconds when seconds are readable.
1,47
